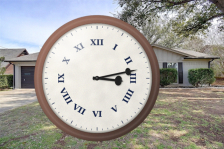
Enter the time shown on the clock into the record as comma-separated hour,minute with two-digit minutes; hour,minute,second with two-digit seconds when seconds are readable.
3,13
